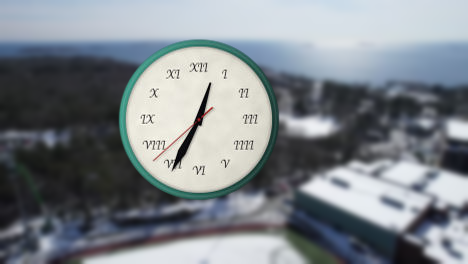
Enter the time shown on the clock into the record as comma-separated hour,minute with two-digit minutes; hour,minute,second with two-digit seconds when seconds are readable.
12,34,38
